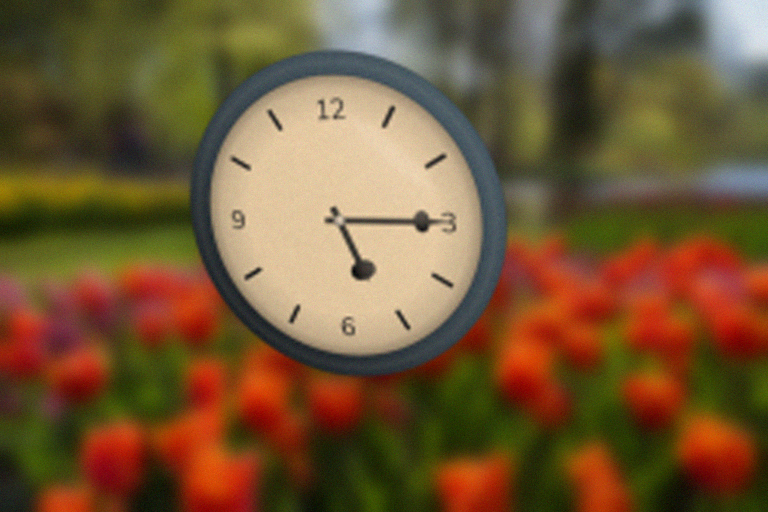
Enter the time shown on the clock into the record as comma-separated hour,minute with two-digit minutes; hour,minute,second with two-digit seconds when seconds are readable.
5,15
